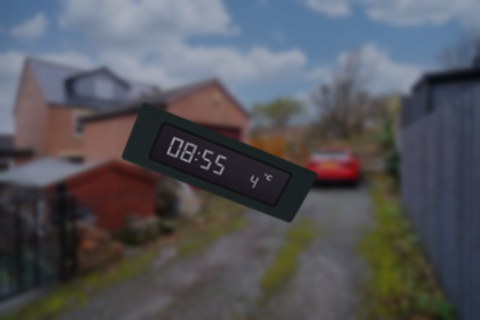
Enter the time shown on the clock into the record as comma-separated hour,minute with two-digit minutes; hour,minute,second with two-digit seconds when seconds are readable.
8,55
